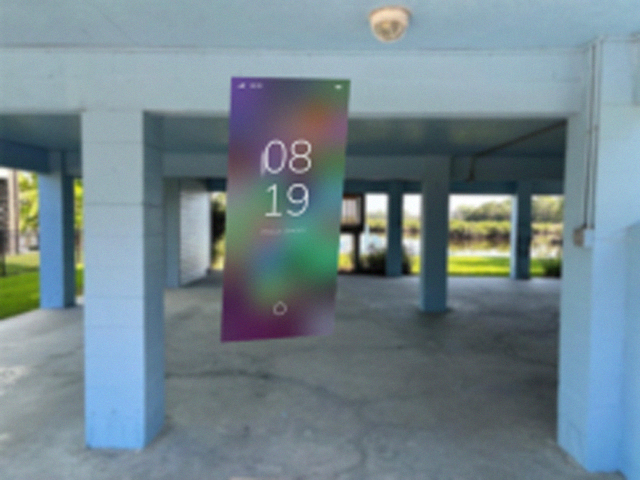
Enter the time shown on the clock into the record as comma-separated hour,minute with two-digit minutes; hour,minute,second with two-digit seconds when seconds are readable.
8,19
